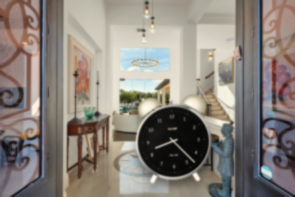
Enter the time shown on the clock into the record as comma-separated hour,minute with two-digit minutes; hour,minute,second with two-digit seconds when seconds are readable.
8,23
